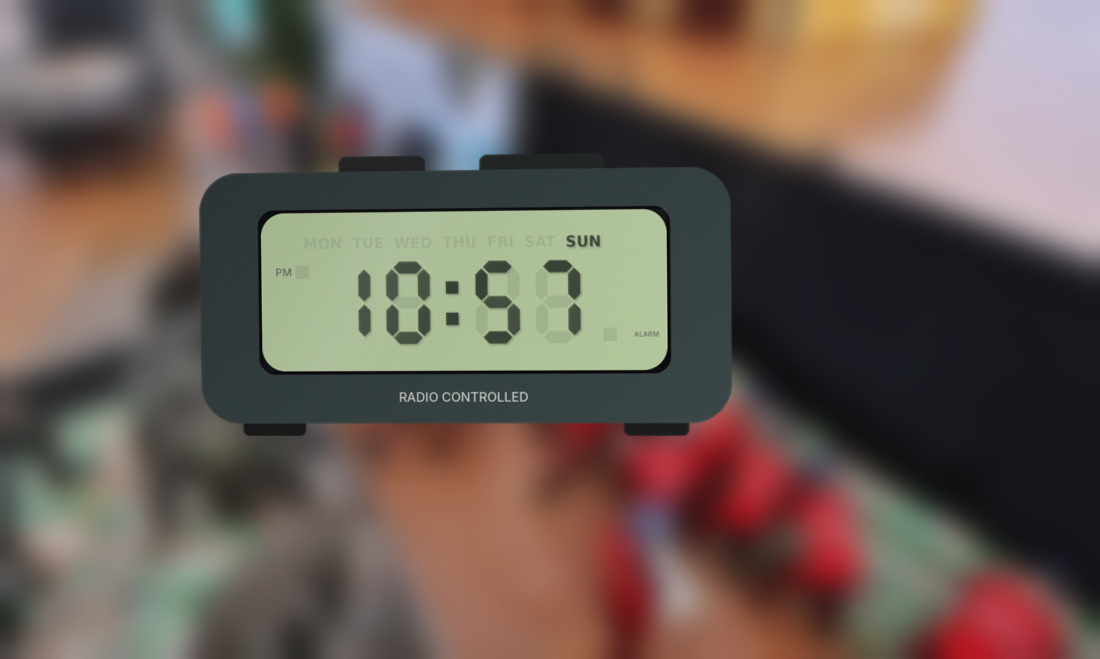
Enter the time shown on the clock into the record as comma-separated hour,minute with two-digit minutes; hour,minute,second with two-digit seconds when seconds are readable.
10,57
